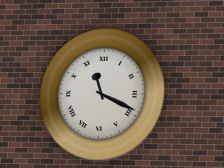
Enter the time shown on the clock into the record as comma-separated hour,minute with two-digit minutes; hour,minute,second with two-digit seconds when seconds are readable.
11,19
